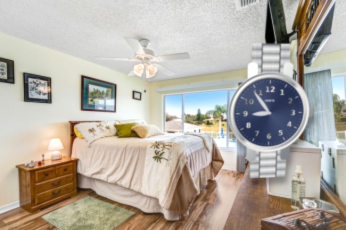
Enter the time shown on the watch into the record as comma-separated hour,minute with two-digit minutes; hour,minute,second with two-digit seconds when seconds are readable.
8,54
